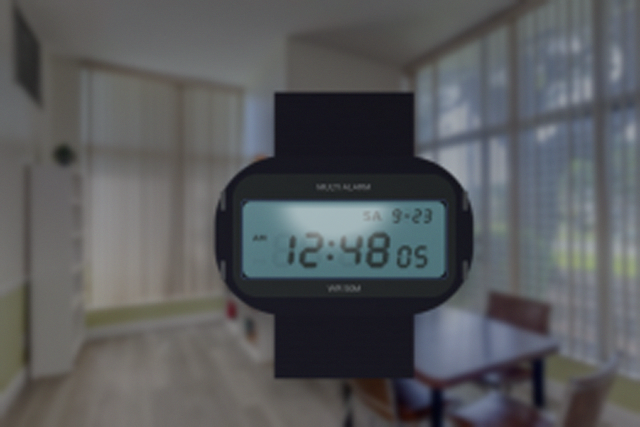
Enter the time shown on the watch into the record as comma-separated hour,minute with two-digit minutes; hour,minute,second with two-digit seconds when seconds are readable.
12,48,05
